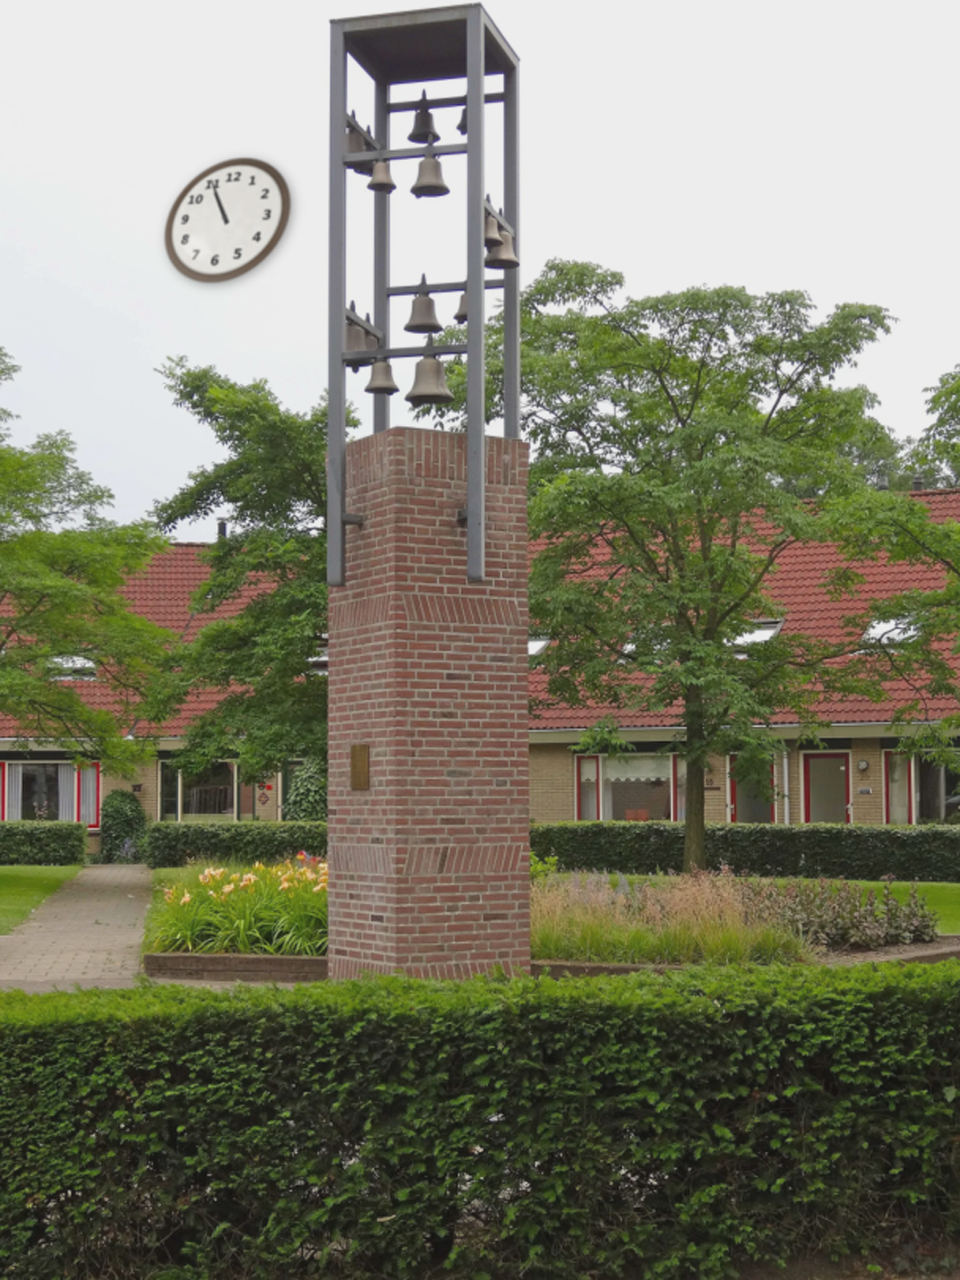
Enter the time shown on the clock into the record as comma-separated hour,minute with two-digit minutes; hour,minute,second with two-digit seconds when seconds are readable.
10,55
